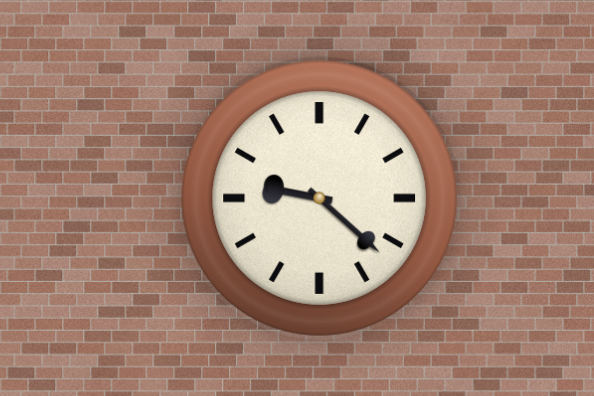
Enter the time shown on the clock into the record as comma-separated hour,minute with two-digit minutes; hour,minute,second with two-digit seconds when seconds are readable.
9,22
